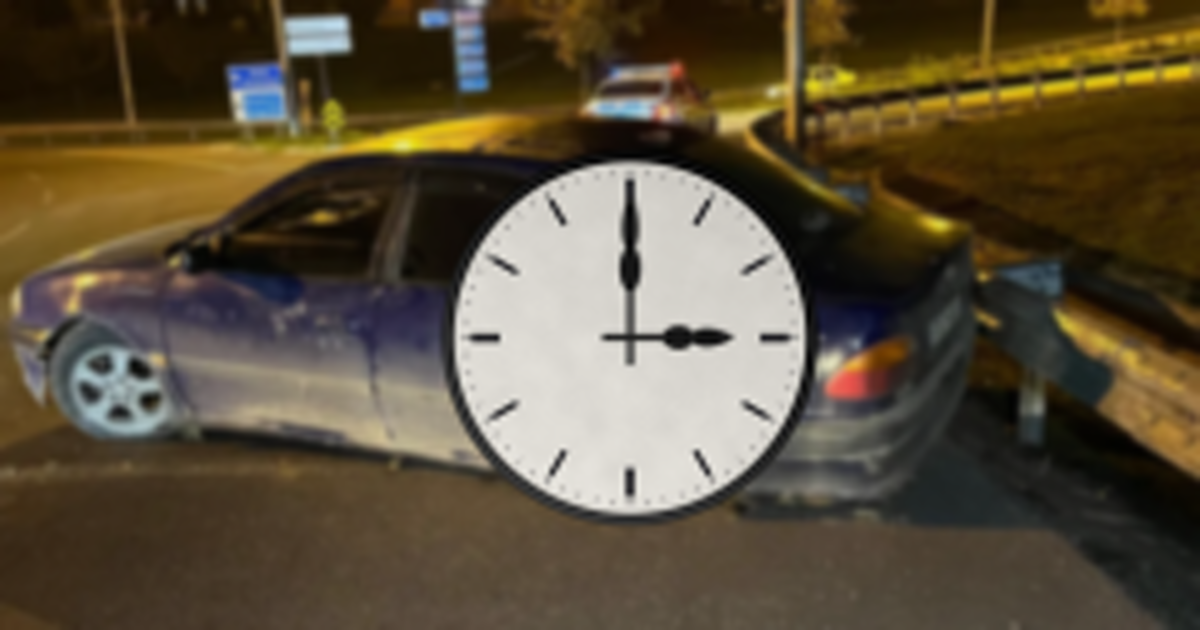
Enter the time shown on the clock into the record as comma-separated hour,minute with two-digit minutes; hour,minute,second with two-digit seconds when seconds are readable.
3,00
